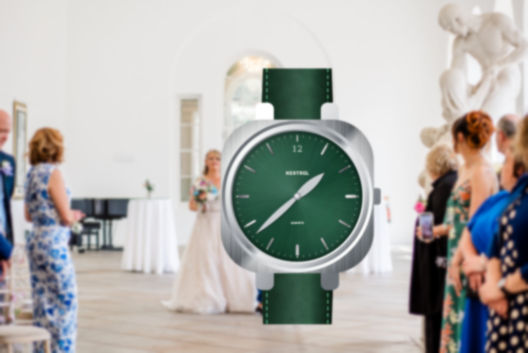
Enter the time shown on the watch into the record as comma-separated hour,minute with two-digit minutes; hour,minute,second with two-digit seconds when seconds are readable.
1,38
